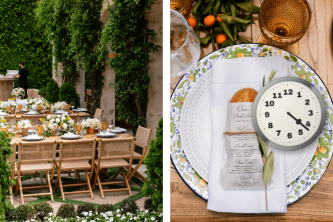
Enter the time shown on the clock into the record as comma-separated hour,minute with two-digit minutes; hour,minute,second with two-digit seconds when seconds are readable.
4,22
